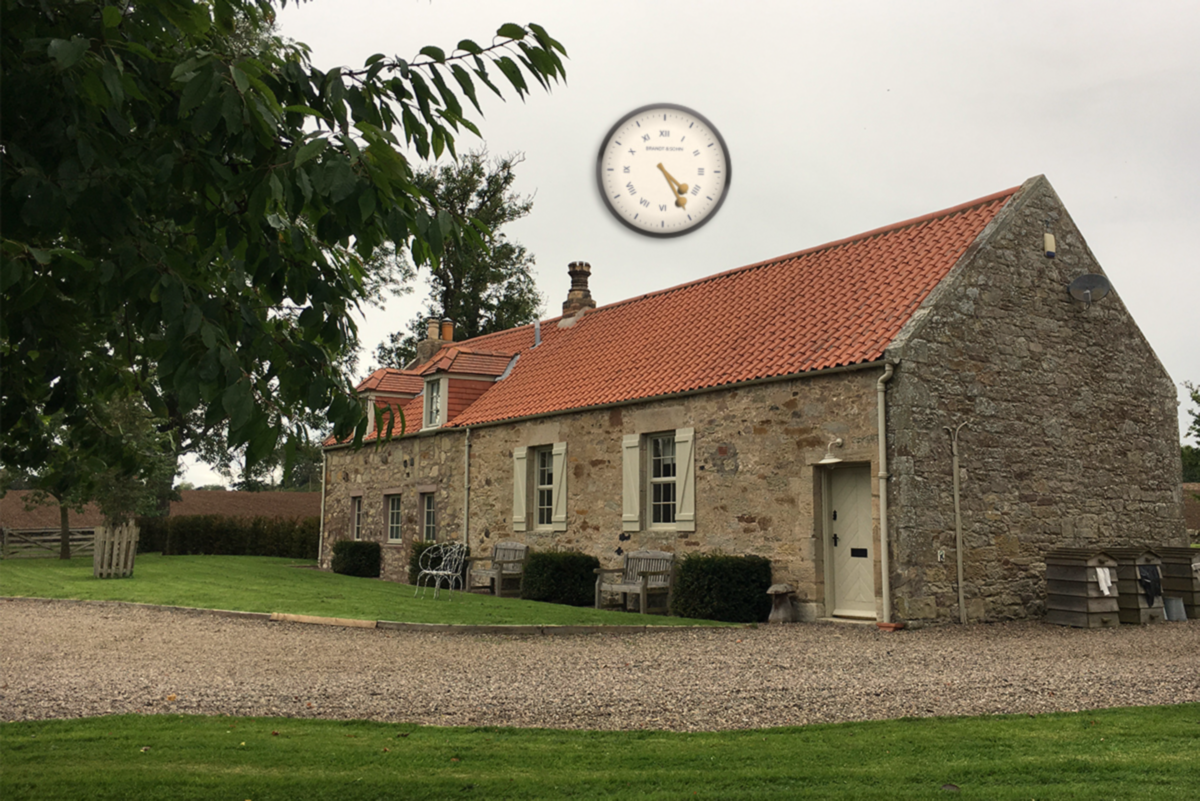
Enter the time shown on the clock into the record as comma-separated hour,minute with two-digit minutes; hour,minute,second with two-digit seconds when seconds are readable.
4,25
